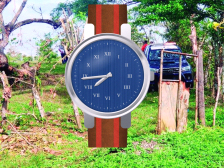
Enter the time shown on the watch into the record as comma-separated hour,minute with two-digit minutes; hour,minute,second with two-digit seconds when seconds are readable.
7,44
